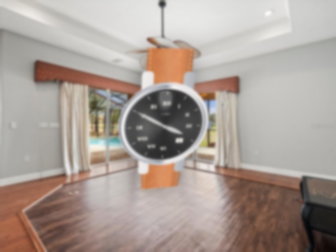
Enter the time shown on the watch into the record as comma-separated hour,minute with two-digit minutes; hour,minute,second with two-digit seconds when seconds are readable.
3,50
